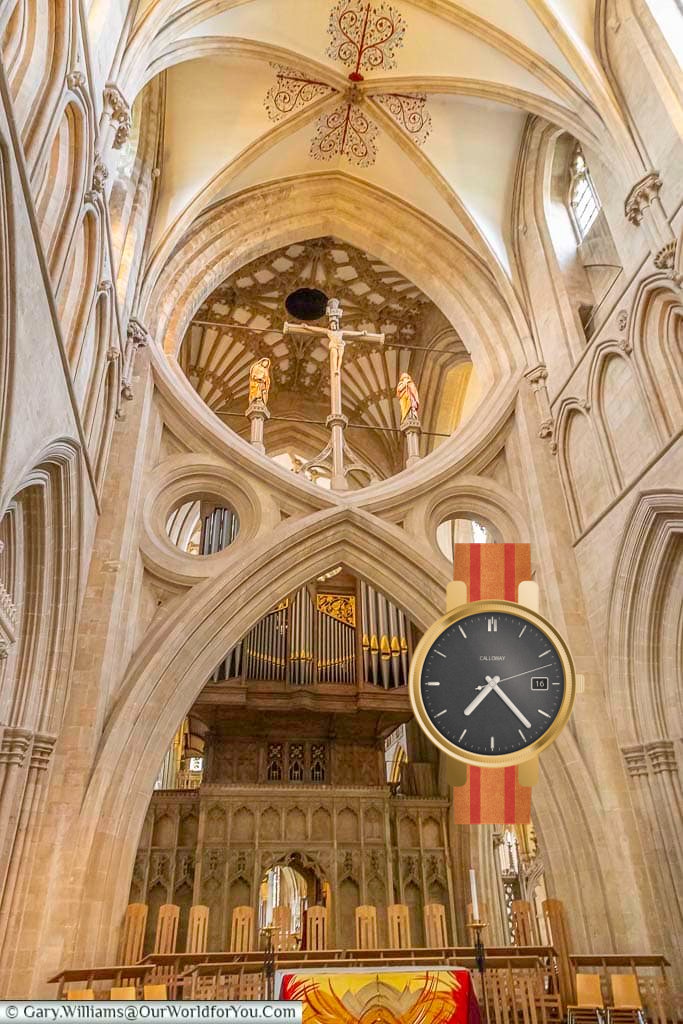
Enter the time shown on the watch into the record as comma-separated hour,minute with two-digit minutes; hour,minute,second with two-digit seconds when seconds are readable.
7,23,12
